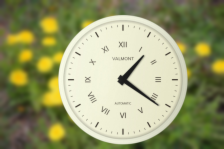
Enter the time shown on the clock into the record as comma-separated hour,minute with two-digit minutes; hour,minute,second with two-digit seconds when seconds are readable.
1,21
